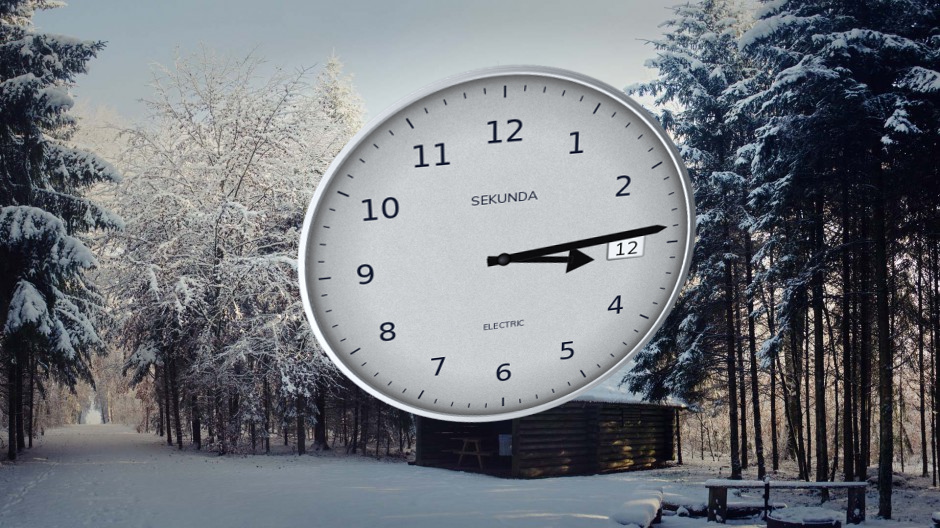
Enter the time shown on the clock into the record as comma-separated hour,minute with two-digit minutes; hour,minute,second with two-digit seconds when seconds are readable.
3,14
